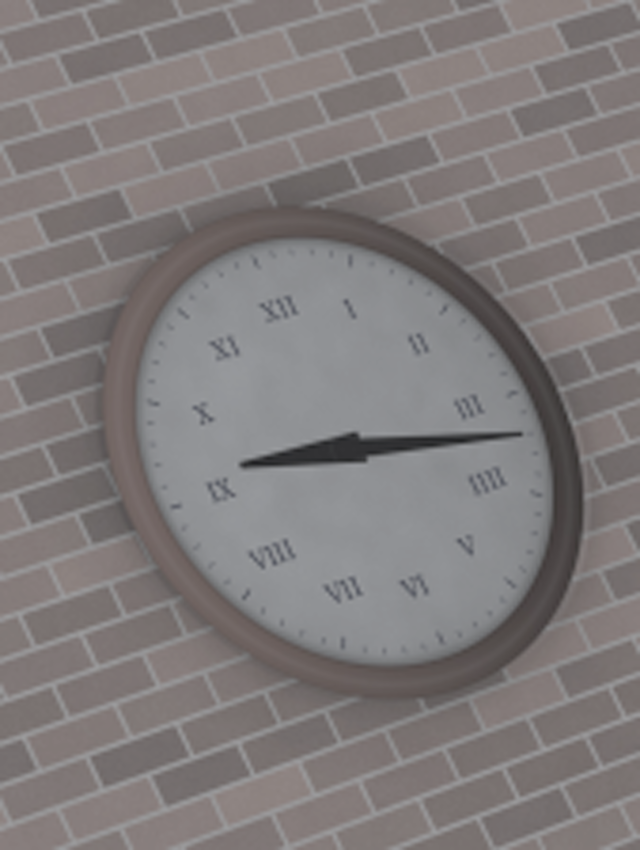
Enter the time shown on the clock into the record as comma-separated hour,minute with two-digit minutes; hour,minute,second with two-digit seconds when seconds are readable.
9,17
